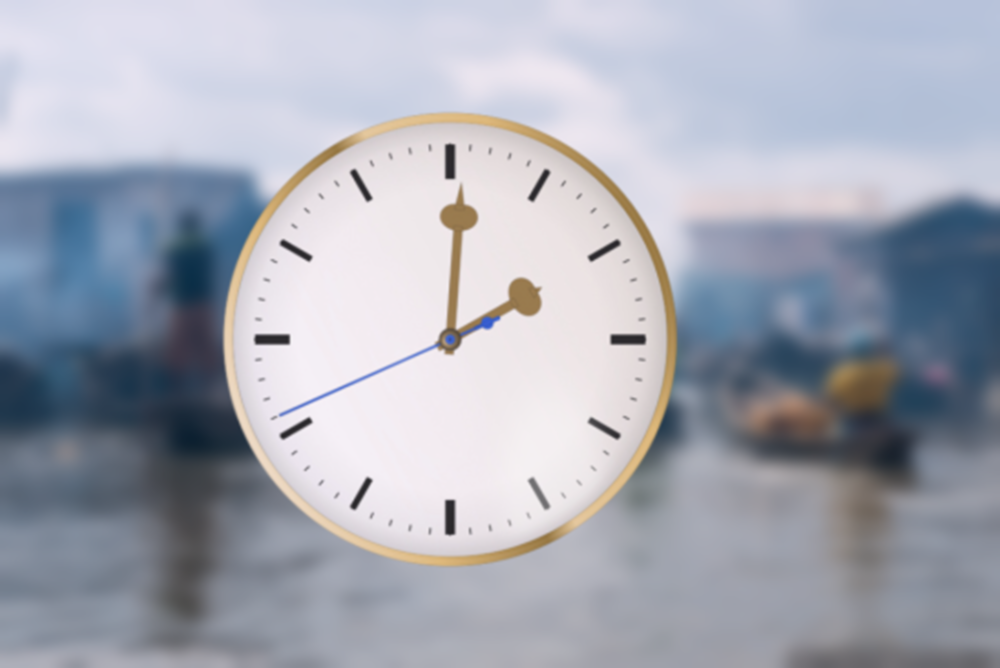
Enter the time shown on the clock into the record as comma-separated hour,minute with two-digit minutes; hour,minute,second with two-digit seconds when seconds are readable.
2,00,41
